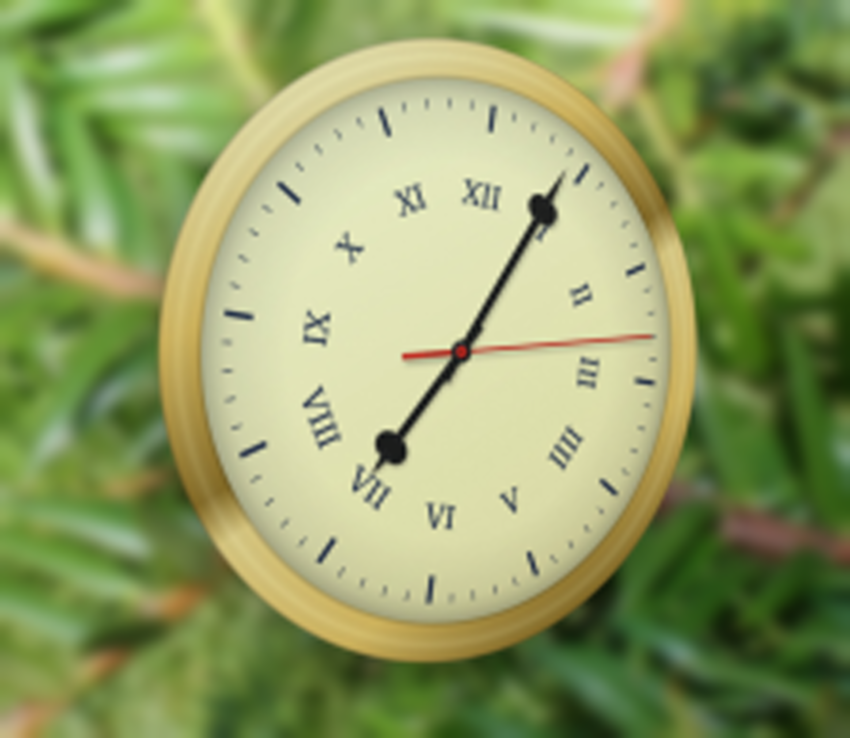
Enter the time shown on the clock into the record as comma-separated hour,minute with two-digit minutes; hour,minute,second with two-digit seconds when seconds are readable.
7,04,13
